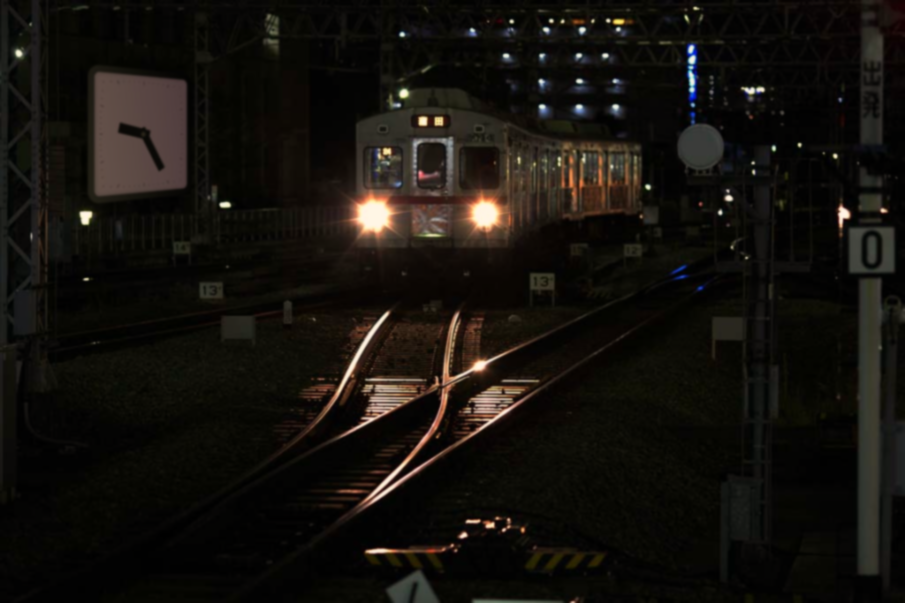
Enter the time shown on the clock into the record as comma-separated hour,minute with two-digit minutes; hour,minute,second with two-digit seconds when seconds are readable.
9,25
